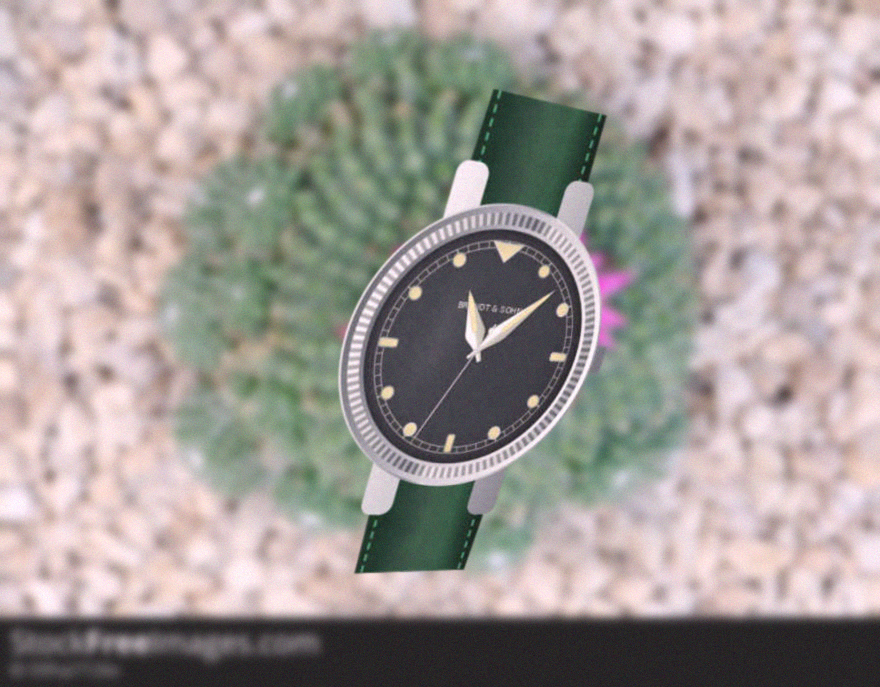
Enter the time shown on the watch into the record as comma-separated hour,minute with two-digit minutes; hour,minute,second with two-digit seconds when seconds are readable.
11,07,34
